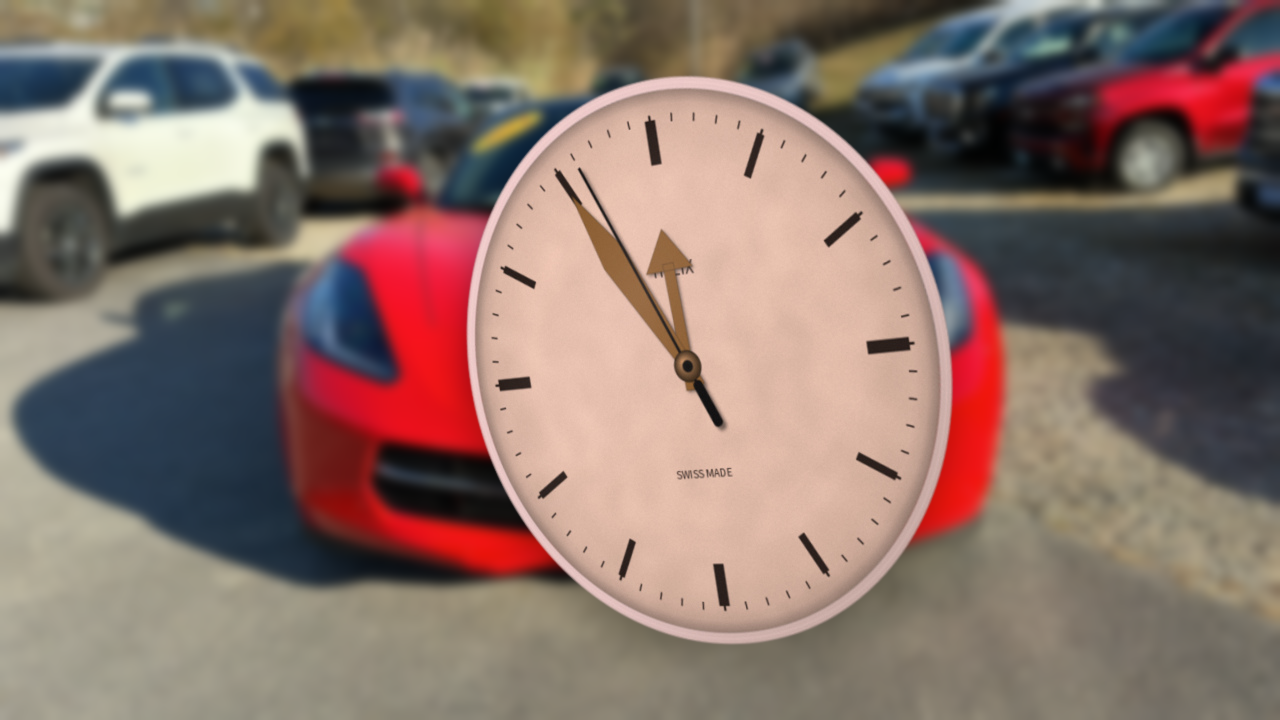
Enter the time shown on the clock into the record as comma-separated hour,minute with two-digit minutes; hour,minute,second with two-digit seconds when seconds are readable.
11,54,56
